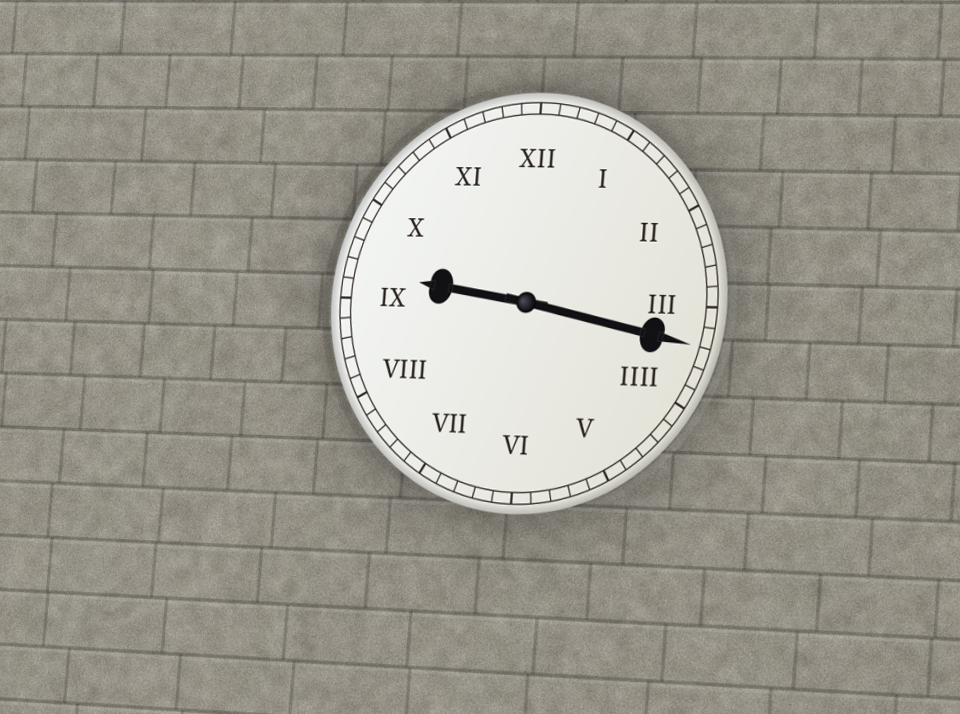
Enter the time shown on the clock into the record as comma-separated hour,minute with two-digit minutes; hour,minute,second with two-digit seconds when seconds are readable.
9,17
